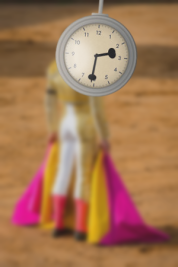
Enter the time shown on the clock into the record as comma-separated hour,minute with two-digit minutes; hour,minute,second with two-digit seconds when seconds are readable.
2,31
